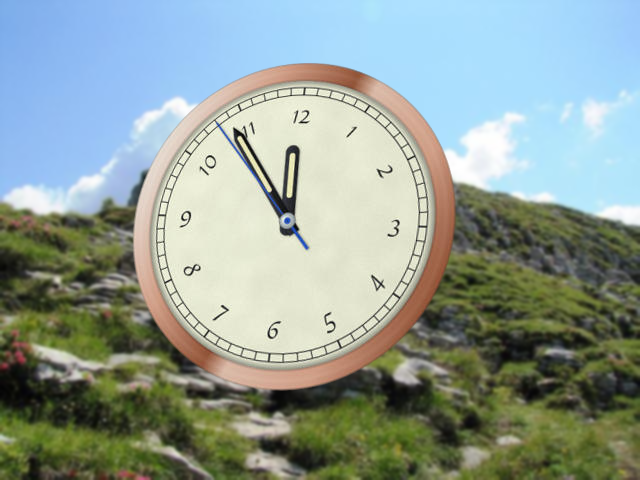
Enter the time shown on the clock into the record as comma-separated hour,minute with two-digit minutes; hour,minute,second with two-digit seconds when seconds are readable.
11,53,53
